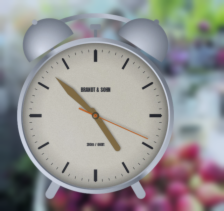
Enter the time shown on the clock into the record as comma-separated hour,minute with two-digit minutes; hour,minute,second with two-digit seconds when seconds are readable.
4,52,19
